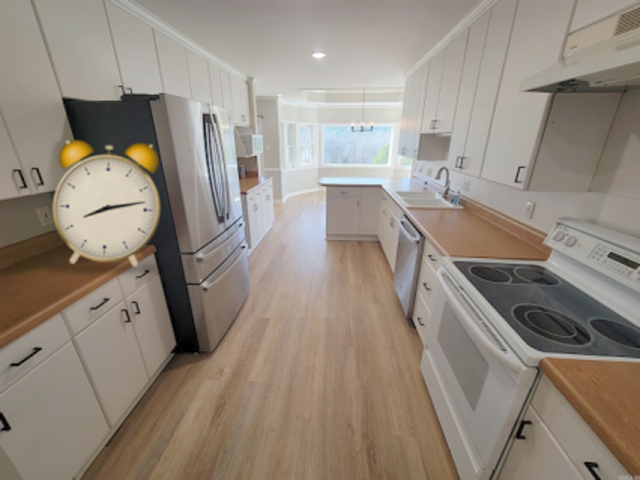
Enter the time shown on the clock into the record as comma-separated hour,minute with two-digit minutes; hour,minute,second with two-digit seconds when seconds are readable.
8,13
